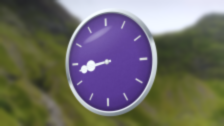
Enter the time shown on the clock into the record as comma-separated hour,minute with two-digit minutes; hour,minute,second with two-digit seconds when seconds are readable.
8,43
